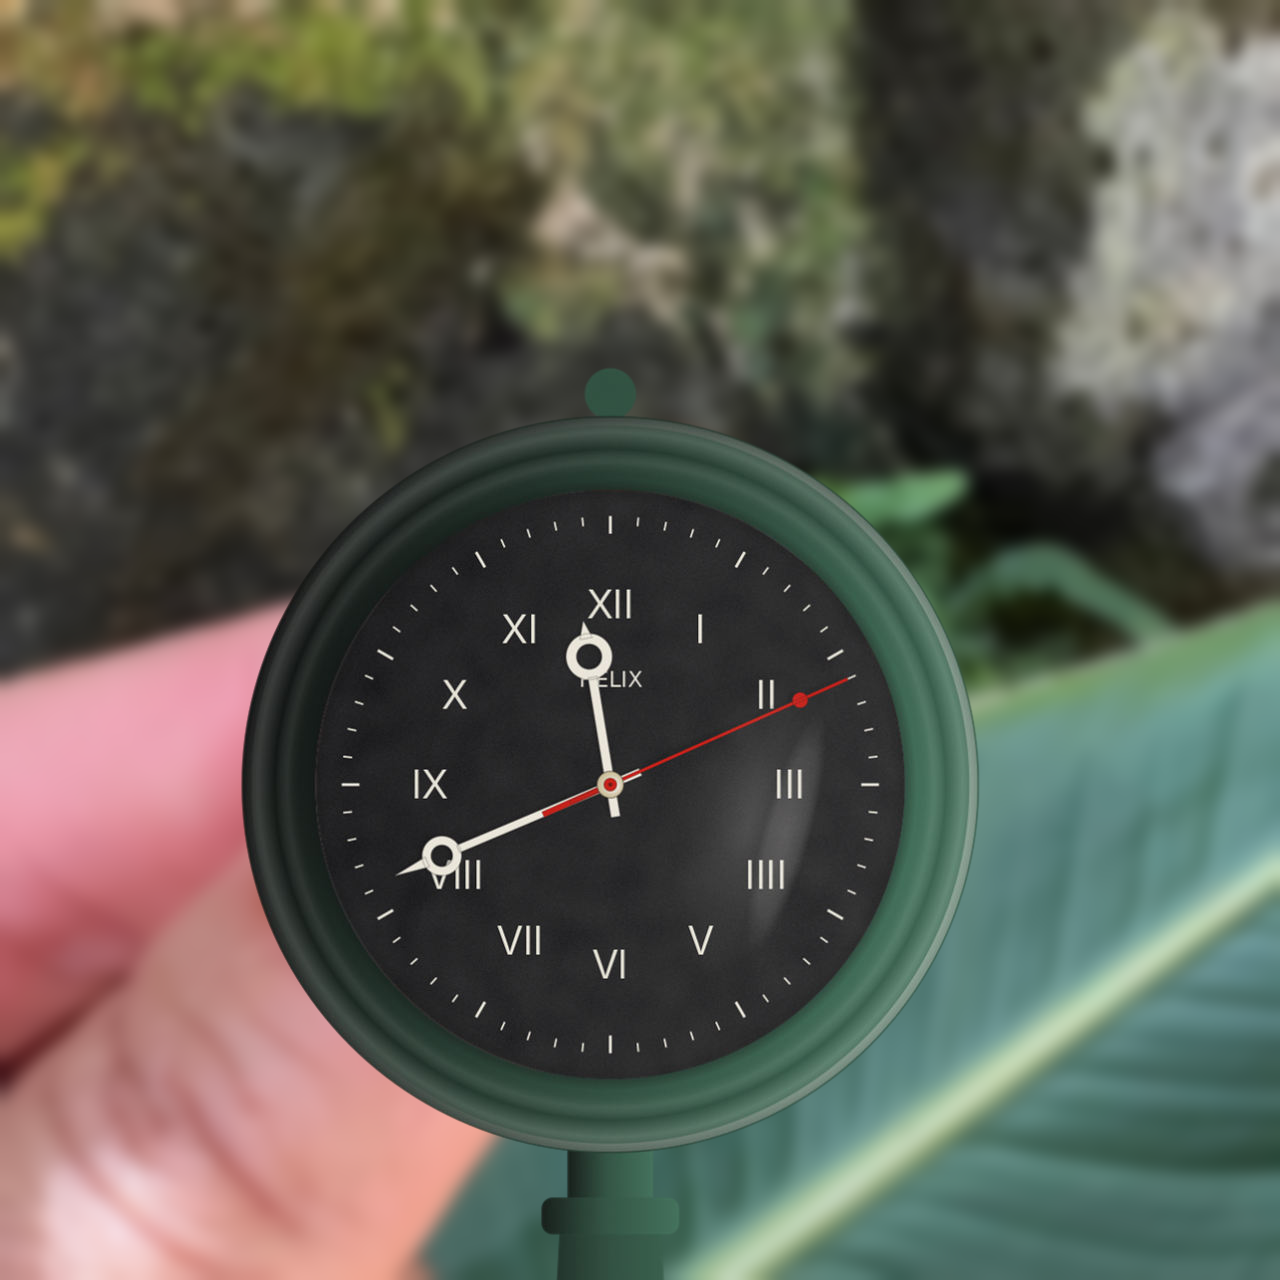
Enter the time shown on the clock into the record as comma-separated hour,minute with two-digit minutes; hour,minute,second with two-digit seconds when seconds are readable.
11,41,11
